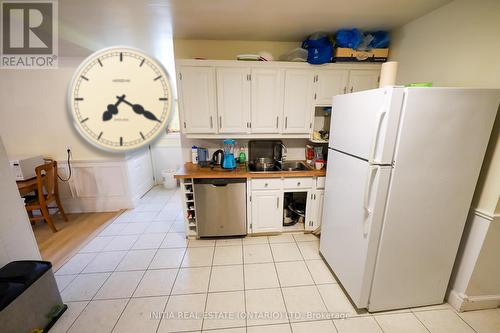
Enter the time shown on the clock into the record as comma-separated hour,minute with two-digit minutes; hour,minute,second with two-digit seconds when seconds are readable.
7,20
